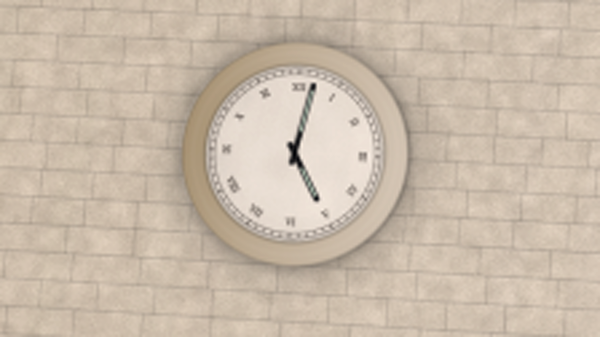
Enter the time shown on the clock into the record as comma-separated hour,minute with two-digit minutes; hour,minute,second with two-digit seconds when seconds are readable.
5,02
